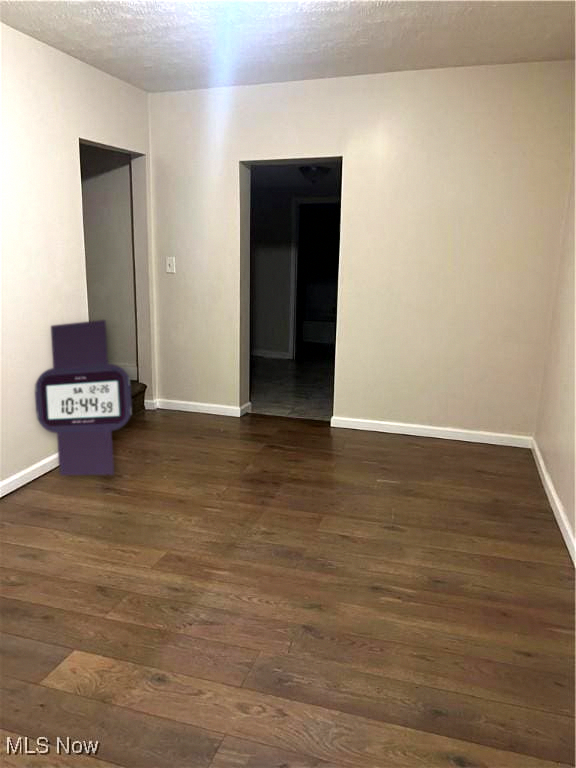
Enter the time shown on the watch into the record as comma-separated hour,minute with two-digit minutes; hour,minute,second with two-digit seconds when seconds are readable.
10,44
